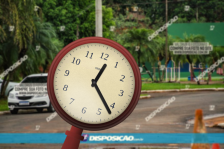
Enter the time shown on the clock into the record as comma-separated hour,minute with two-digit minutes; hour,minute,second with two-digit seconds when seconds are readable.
12,22
